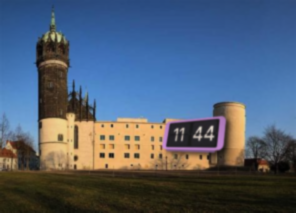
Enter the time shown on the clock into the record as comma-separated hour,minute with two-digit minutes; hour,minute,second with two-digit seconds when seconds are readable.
11,44
